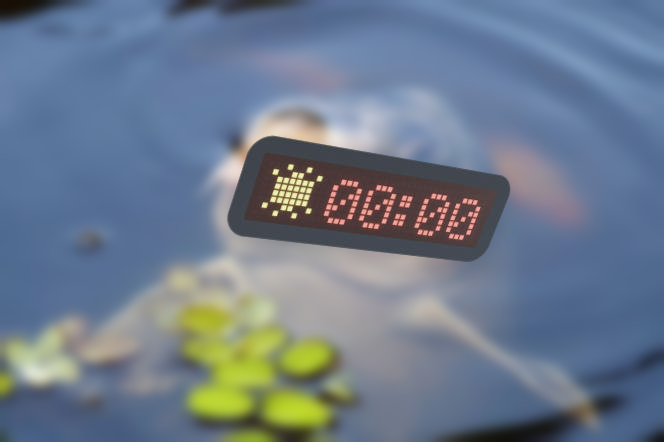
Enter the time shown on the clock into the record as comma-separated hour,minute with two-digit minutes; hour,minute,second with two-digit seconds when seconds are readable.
0,00
